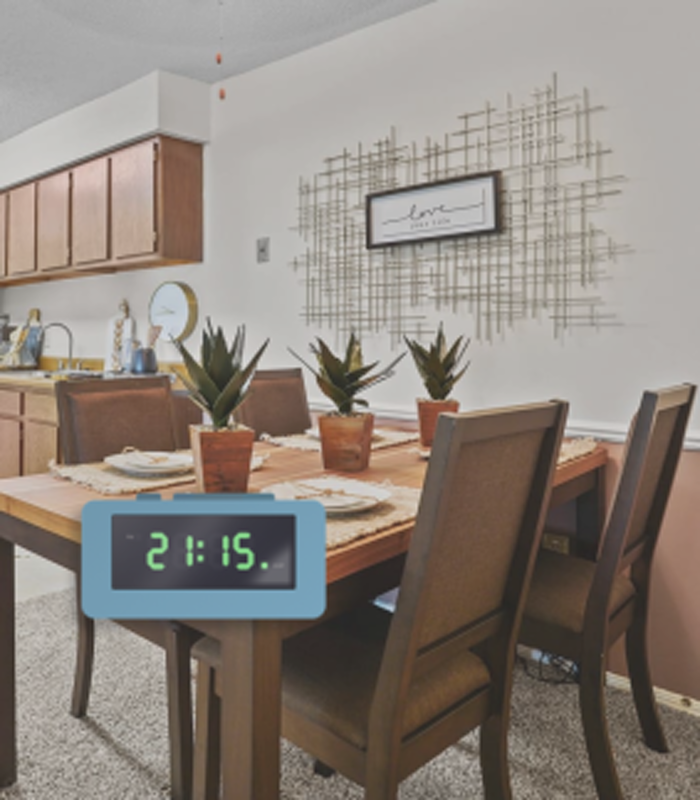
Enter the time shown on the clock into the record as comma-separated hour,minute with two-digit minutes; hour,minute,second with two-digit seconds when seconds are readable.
21,15
